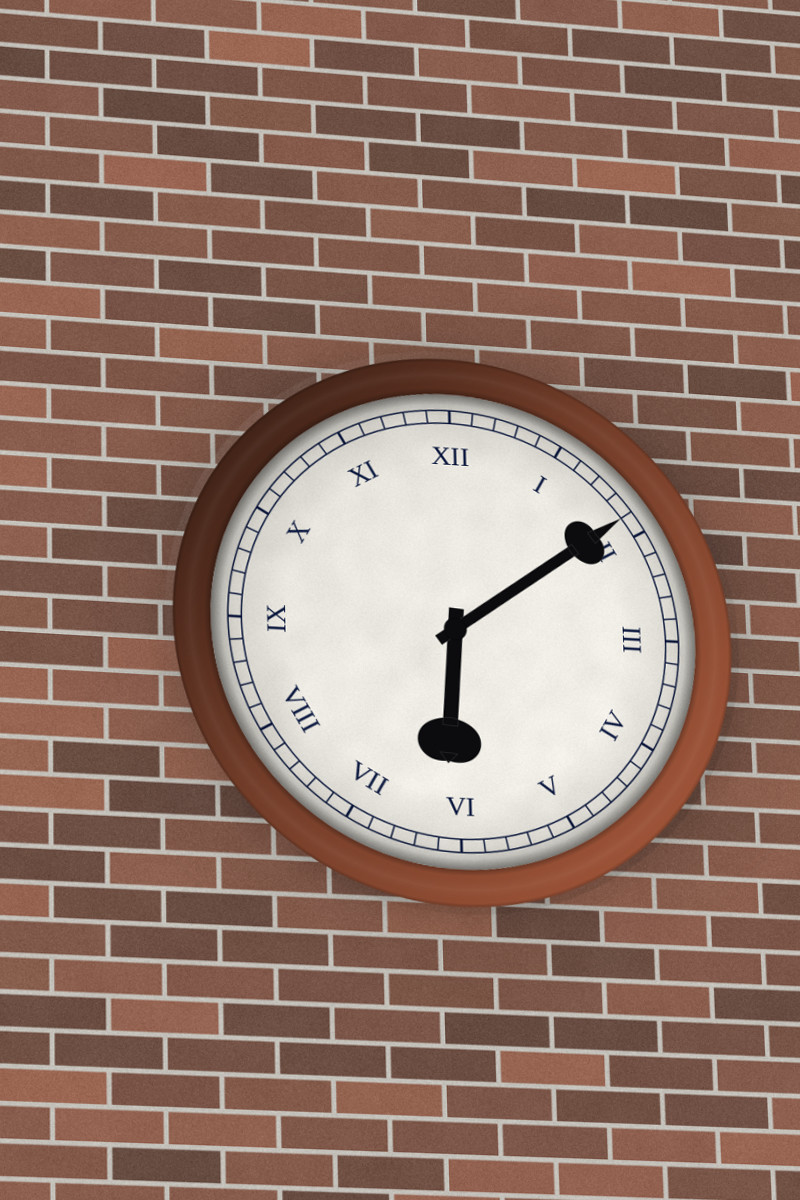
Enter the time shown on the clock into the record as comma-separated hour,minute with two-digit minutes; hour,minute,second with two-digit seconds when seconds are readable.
6,09
